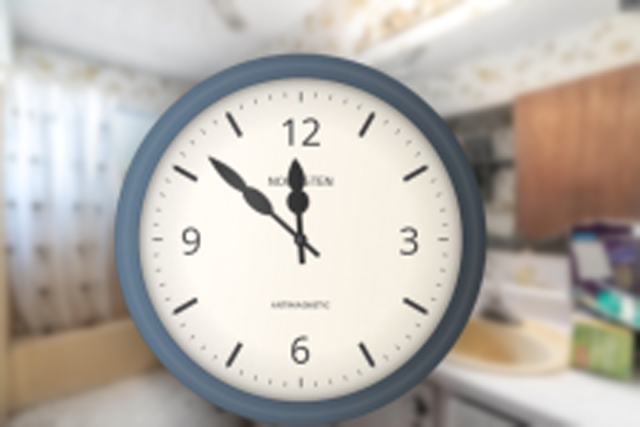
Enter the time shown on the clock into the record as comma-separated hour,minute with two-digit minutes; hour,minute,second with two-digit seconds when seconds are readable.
11,52
